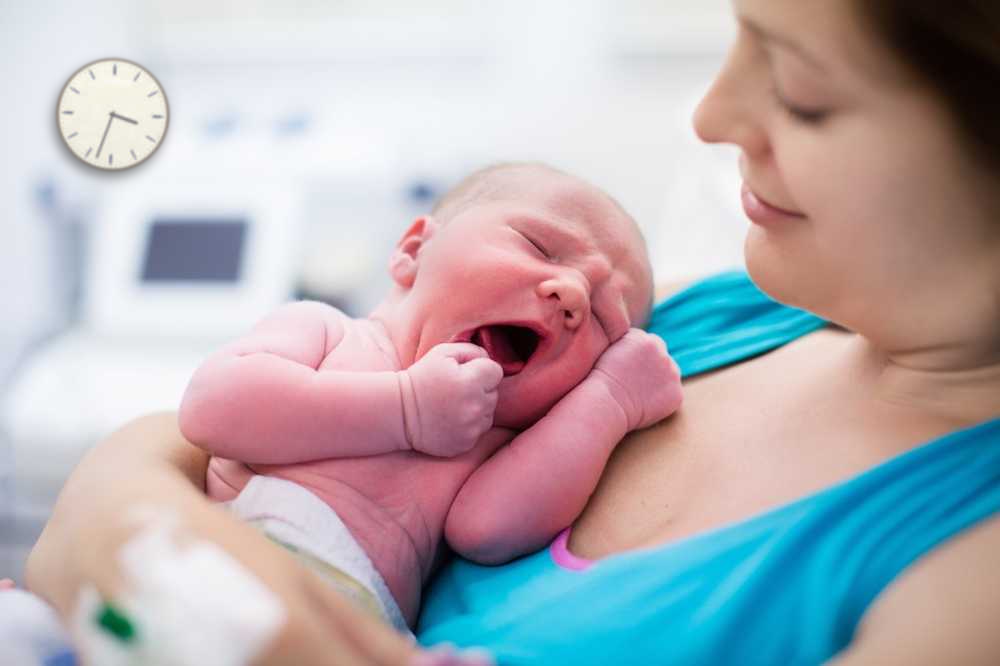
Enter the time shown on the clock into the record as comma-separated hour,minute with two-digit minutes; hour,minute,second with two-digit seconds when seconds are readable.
3,33
